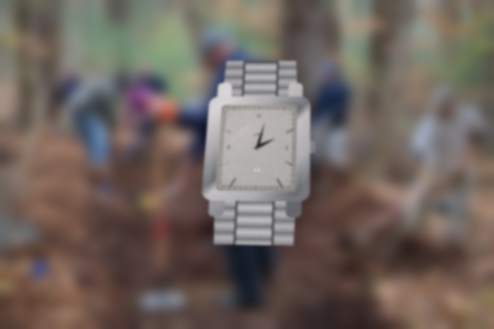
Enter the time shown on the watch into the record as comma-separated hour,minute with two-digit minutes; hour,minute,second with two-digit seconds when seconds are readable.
2,02
